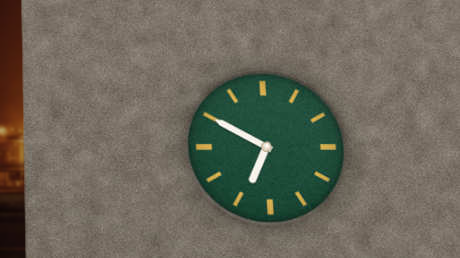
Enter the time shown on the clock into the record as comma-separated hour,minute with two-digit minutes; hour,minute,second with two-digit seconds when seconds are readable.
6,50
